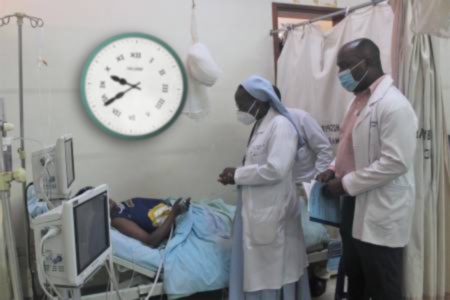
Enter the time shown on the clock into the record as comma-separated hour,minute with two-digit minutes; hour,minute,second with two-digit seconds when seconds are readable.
9,39
